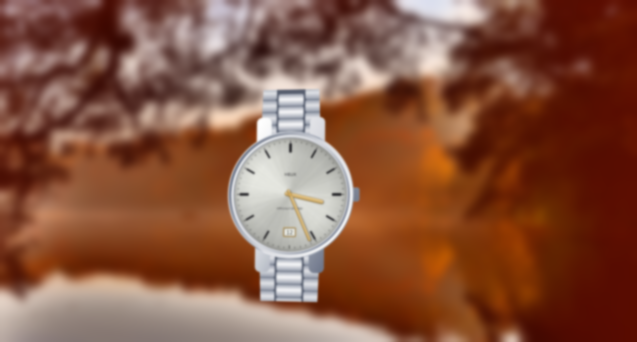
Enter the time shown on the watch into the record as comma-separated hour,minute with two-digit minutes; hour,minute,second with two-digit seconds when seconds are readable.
3,26
